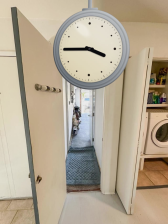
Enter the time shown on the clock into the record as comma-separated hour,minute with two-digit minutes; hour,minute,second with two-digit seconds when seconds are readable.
3,45
